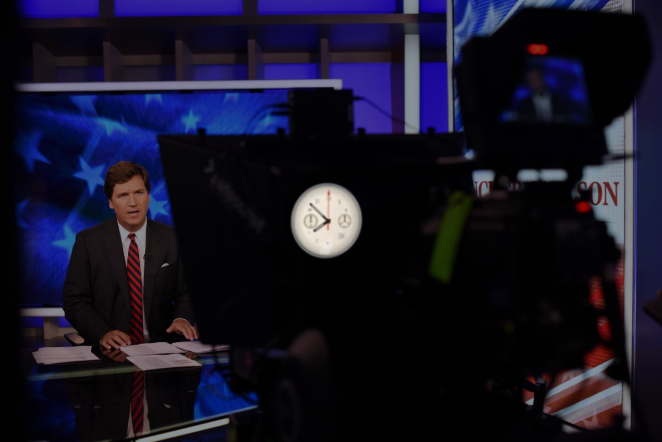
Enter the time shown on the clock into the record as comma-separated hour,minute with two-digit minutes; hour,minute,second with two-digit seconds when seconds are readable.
7,52
